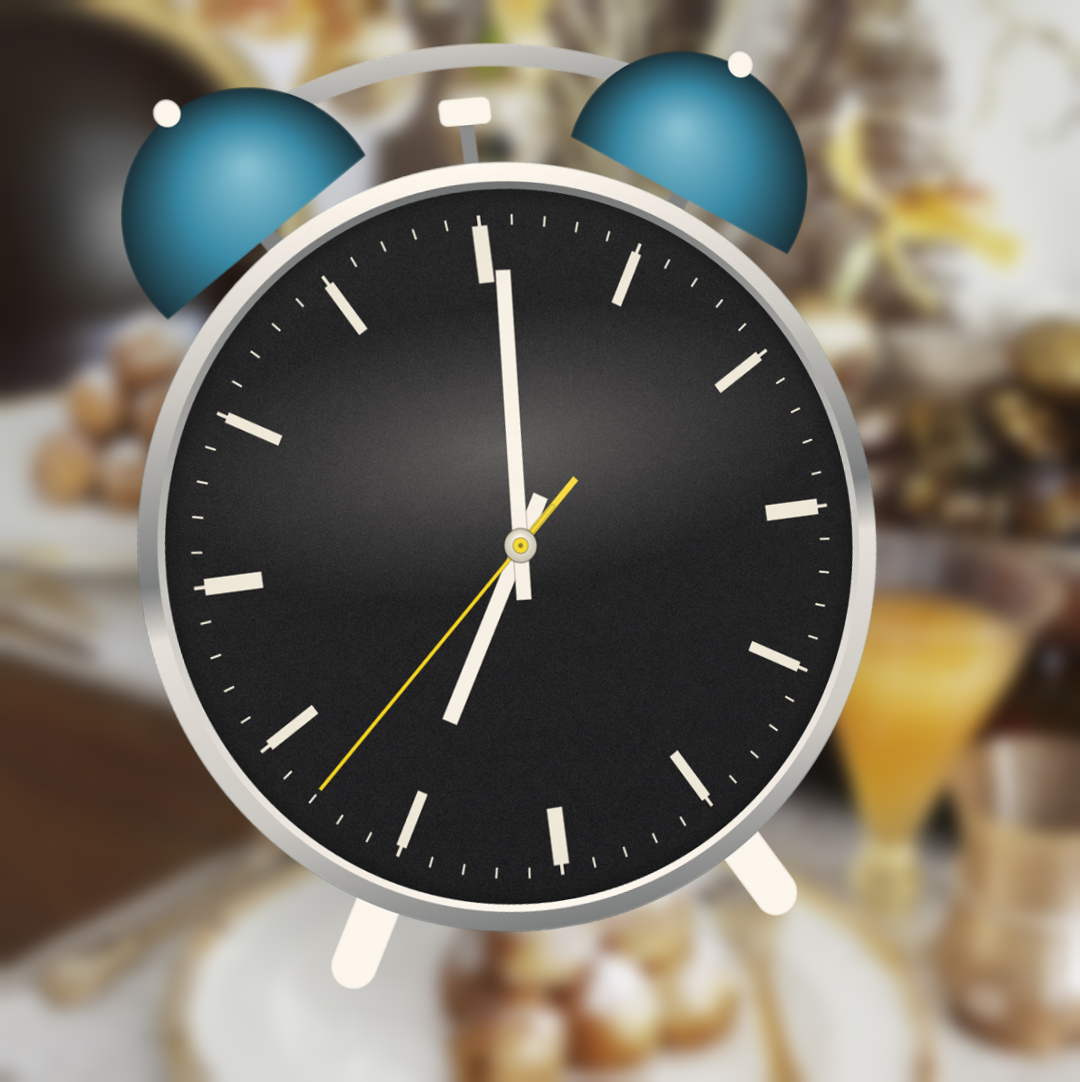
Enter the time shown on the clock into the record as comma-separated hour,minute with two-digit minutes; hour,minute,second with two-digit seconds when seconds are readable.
7,00,38
